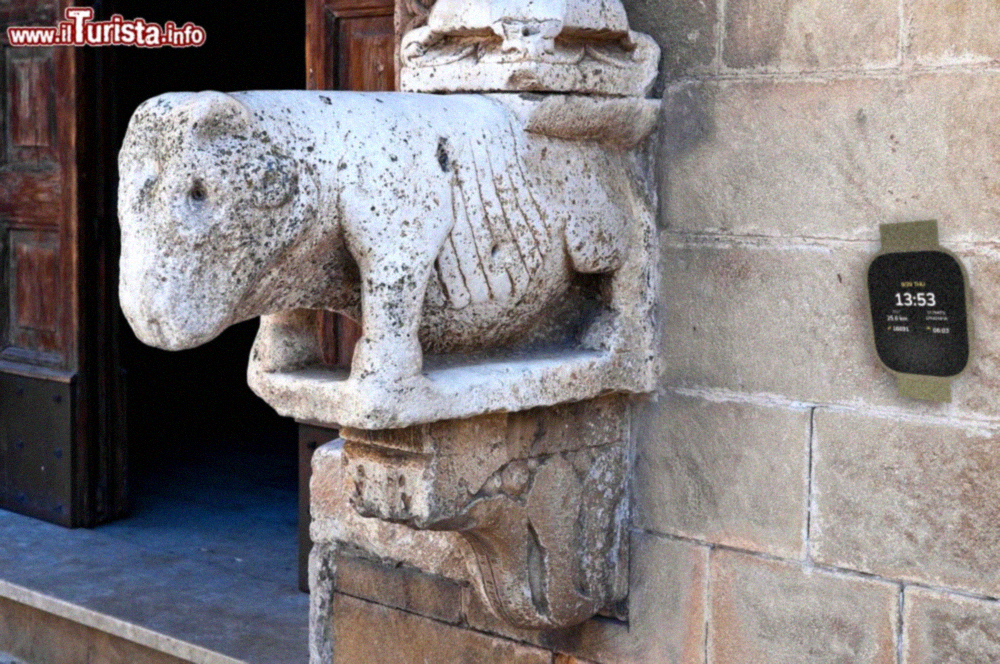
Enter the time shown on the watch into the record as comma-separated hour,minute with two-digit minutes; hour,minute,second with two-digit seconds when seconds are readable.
13,53
